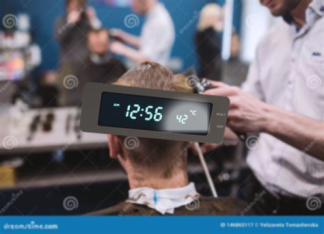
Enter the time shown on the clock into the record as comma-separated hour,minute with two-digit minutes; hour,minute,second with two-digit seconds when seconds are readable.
12,56
